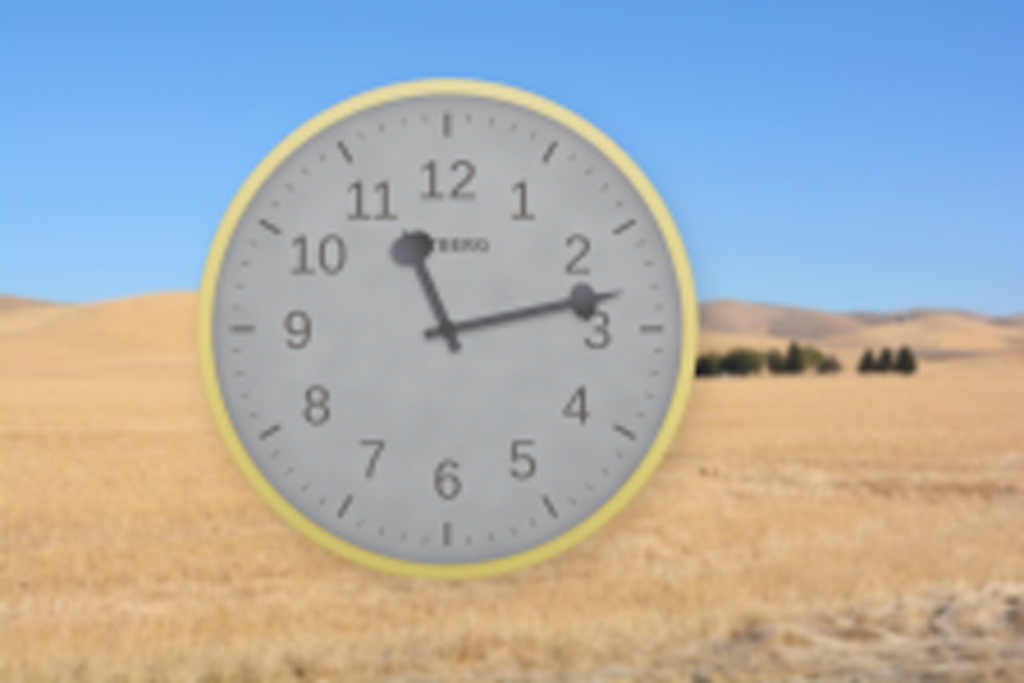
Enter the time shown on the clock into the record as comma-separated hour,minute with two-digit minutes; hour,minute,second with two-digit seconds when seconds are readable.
11,13
